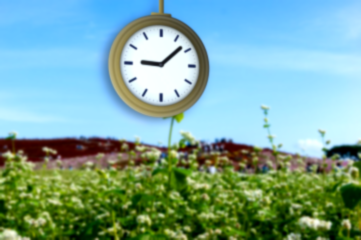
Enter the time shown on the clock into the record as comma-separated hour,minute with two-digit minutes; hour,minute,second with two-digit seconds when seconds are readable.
9,08
